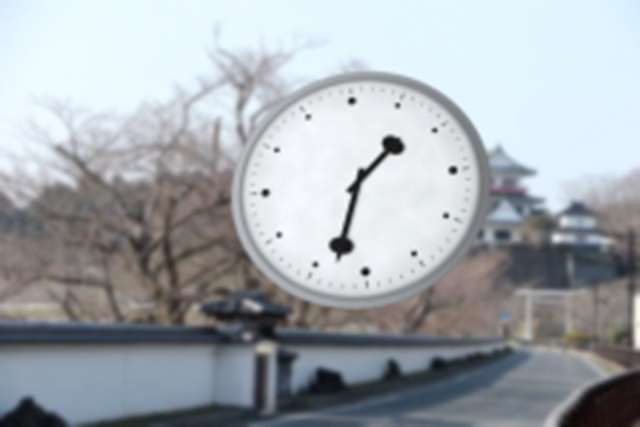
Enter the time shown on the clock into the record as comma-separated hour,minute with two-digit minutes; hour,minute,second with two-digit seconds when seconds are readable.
1,33
